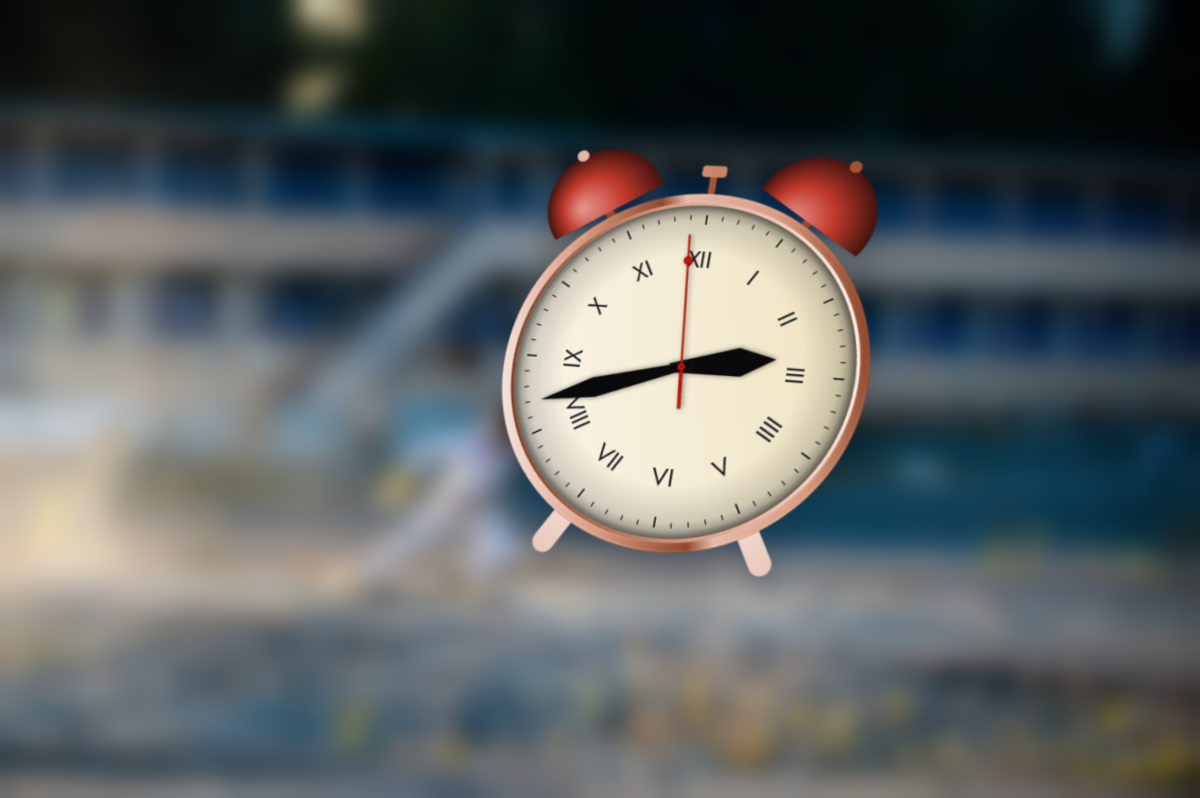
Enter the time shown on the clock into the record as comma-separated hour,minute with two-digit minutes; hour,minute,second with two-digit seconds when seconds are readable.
2,41,59
